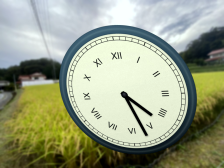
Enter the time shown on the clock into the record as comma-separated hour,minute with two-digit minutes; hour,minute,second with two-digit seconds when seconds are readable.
4,27
